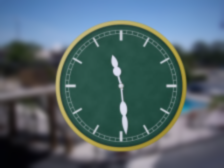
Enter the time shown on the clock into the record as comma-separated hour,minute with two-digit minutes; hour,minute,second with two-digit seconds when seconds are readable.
11,29
